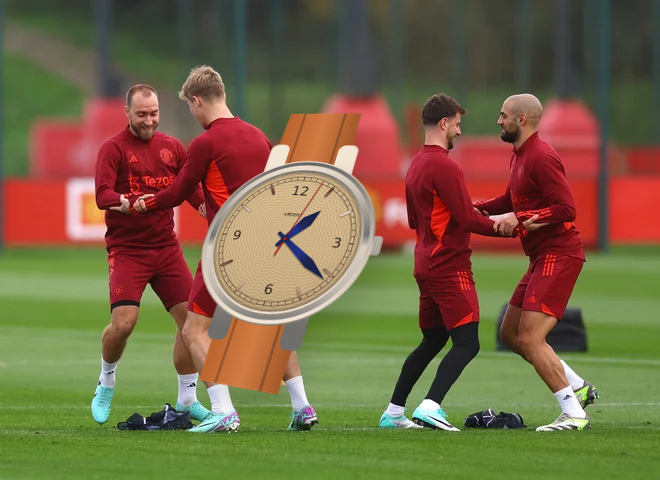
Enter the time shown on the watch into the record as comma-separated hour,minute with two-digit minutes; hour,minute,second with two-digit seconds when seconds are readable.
1,21,03
